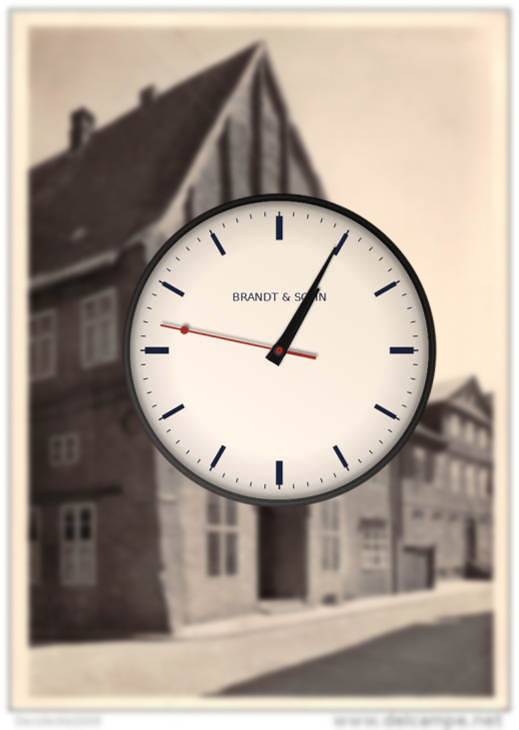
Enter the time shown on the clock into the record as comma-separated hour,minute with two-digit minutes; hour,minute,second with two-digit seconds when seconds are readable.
1,04,47
